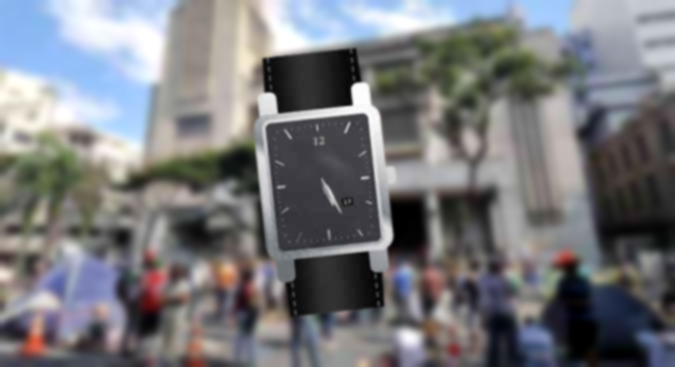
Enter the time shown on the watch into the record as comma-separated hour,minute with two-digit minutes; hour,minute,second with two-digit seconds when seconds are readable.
5,26
